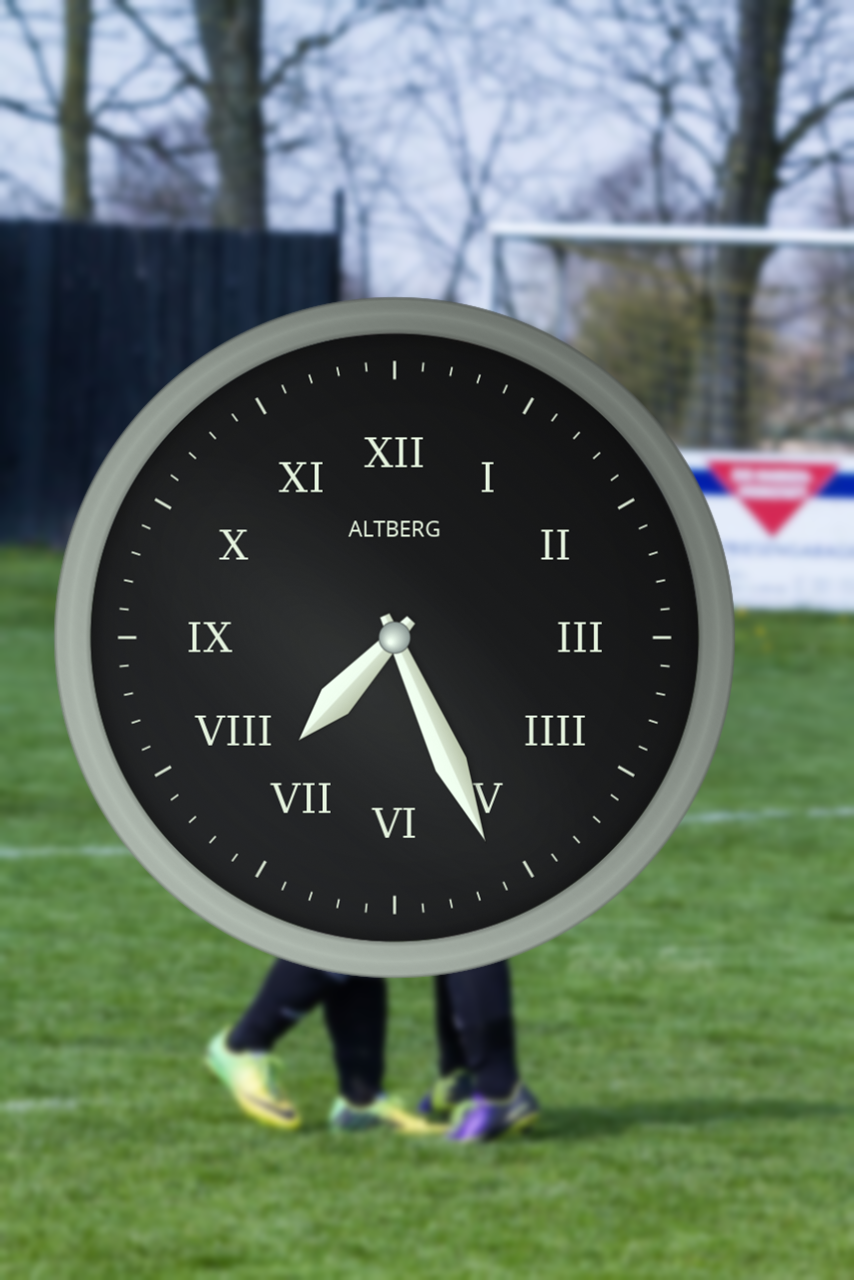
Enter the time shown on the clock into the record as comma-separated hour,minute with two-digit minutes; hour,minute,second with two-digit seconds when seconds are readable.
7,26
